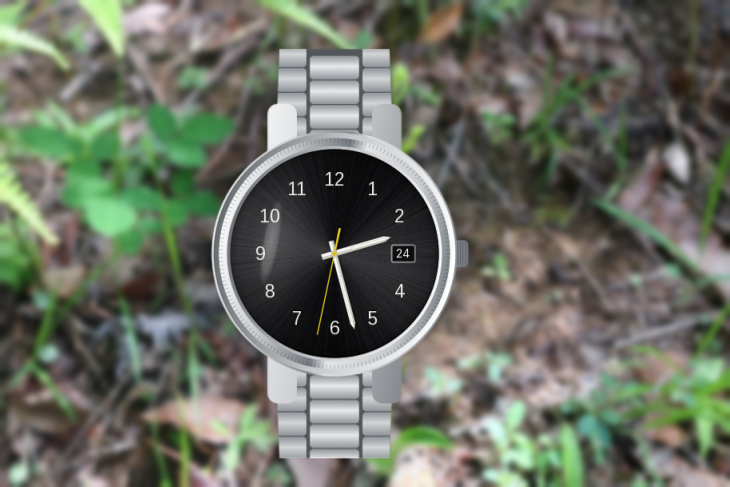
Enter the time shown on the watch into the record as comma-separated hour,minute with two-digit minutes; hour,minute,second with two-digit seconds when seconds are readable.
2,27,32
